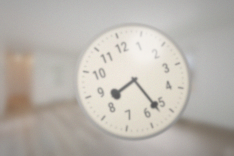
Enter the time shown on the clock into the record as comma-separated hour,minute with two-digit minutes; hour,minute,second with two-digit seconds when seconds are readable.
8,27
